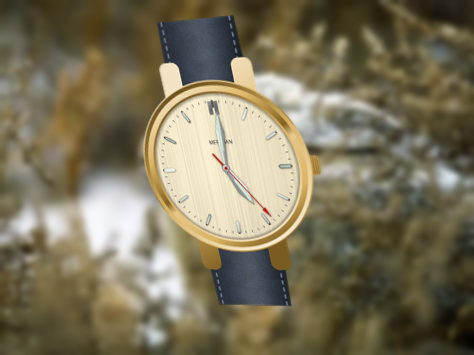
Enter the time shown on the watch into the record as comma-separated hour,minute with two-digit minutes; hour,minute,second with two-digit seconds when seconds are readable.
5,00,24
